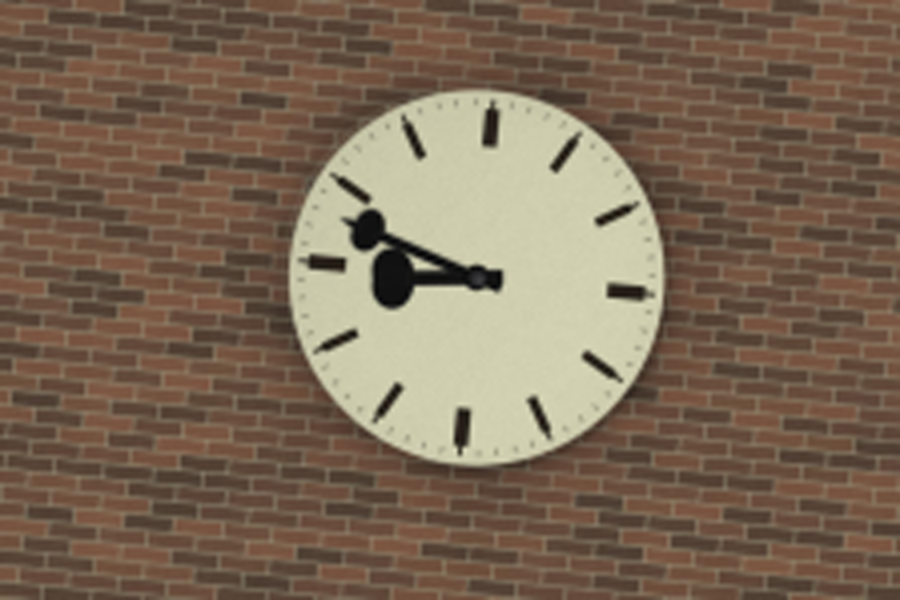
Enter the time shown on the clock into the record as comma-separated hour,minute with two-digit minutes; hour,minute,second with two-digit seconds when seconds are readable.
8,48
